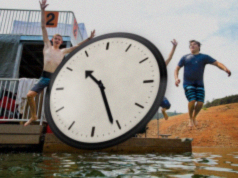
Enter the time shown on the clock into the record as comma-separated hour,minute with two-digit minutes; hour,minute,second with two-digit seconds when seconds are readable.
10,26
